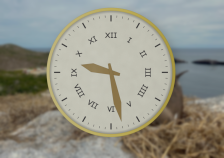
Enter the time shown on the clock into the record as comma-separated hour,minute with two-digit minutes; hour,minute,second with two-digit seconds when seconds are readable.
9,28
